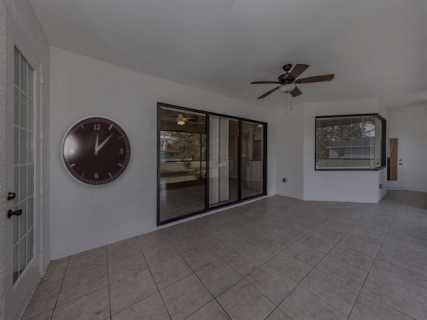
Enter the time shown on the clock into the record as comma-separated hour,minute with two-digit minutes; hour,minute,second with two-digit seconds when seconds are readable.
12,07
